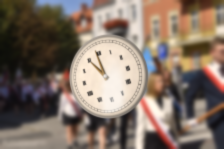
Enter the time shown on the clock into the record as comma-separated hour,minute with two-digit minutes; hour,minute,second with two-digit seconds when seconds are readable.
10,59
